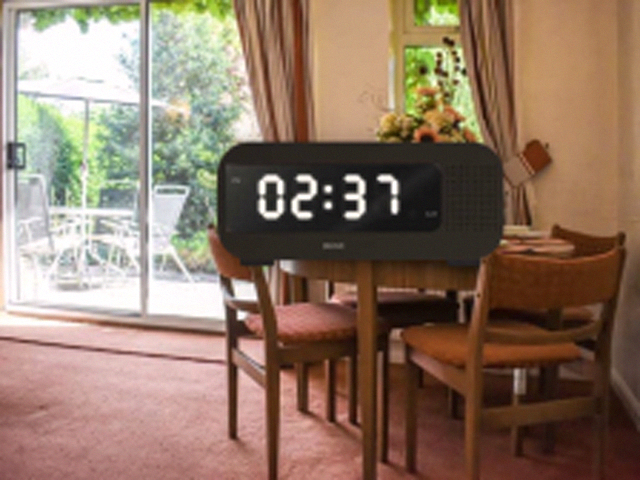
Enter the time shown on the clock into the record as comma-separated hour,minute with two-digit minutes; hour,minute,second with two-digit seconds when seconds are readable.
2,37
